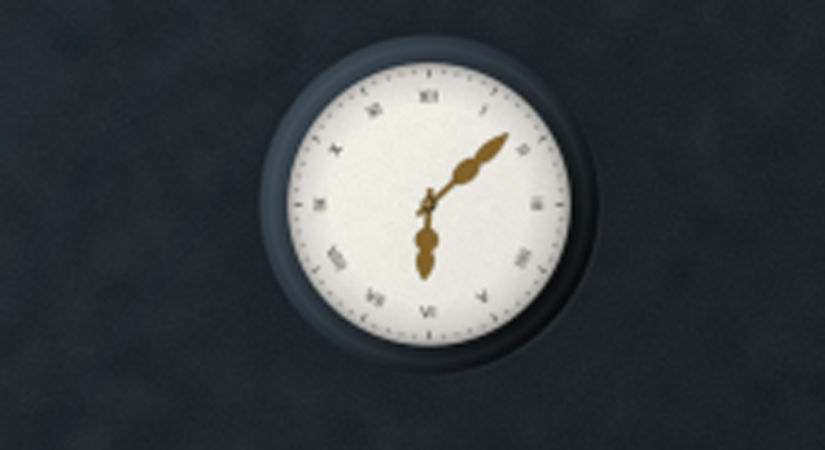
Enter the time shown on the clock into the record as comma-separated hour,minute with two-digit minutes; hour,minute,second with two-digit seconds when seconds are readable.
6,08
